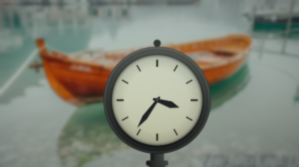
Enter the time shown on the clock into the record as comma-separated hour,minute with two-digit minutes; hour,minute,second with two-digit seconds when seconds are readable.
3,36
